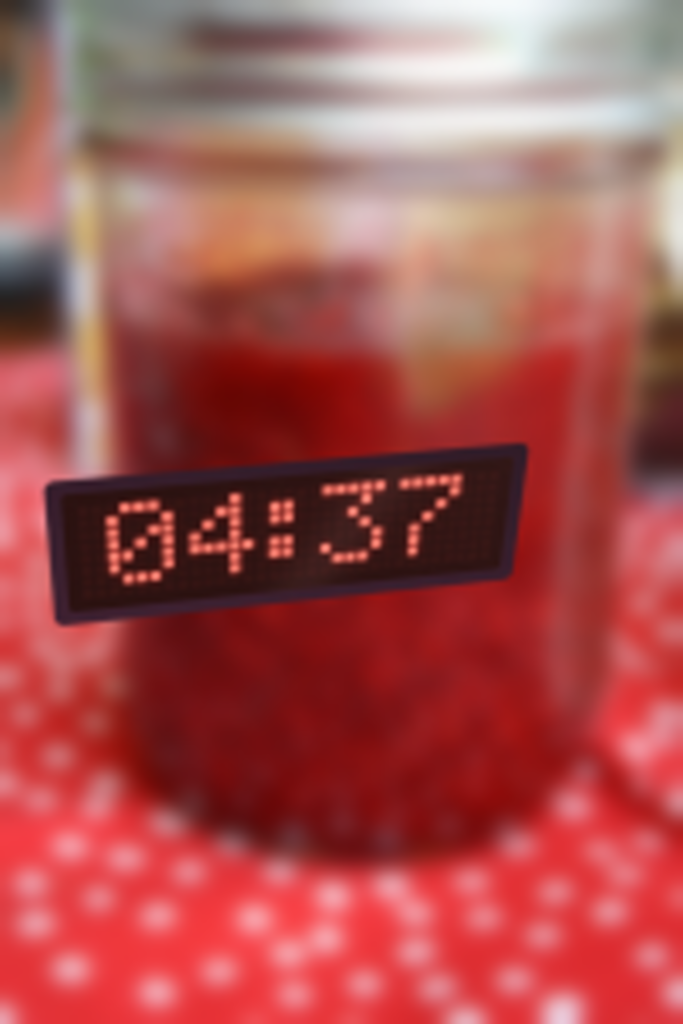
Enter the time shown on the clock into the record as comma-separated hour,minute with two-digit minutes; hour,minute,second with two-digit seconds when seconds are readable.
4,37
